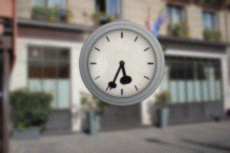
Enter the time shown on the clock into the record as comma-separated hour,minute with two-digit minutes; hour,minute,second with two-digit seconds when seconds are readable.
5,34
